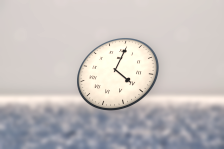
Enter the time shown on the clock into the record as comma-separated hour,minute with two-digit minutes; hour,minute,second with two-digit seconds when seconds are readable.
4,01
